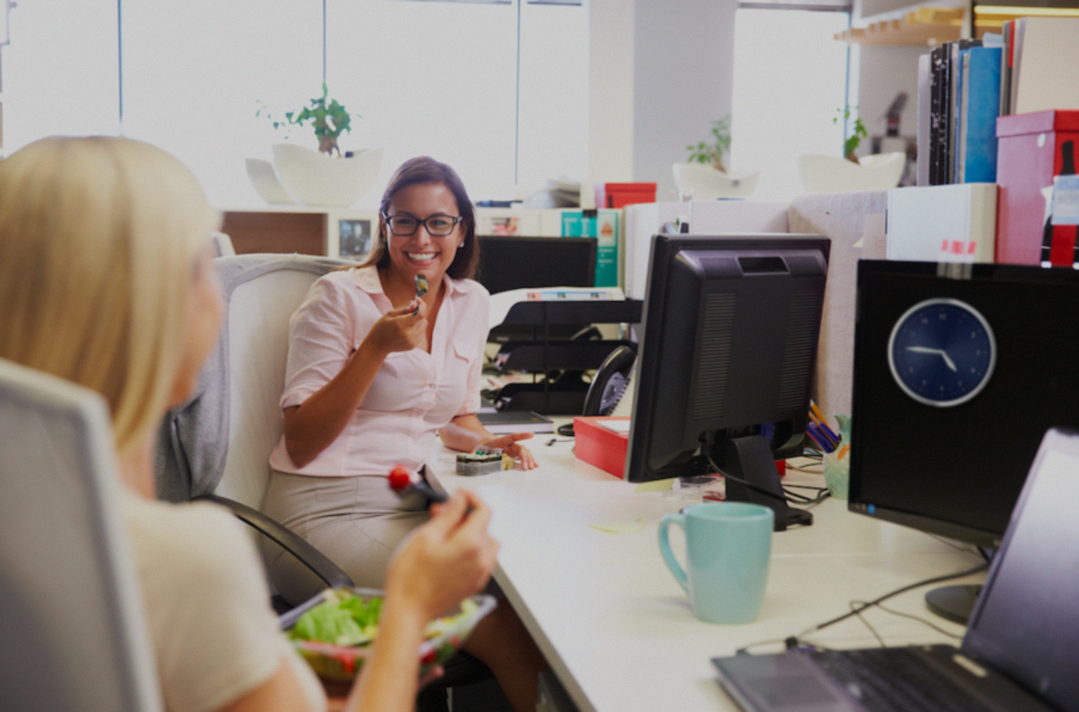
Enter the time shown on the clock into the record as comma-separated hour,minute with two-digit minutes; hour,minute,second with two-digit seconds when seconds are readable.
4,46
